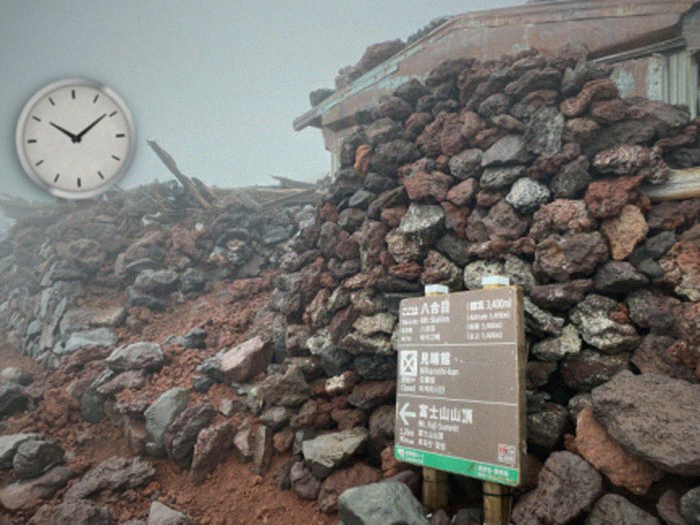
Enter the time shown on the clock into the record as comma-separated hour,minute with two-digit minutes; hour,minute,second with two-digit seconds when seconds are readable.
10,09
